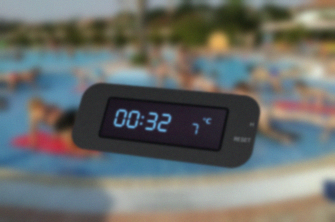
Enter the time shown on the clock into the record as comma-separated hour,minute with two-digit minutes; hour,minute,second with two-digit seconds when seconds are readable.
0,32
